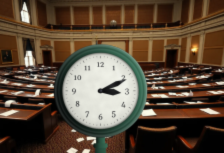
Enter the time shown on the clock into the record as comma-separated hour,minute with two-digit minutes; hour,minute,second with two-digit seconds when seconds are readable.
3,11
